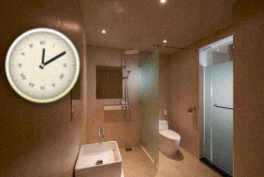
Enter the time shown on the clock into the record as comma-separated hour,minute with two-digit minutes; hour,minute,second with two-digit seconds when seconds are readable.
12,10
